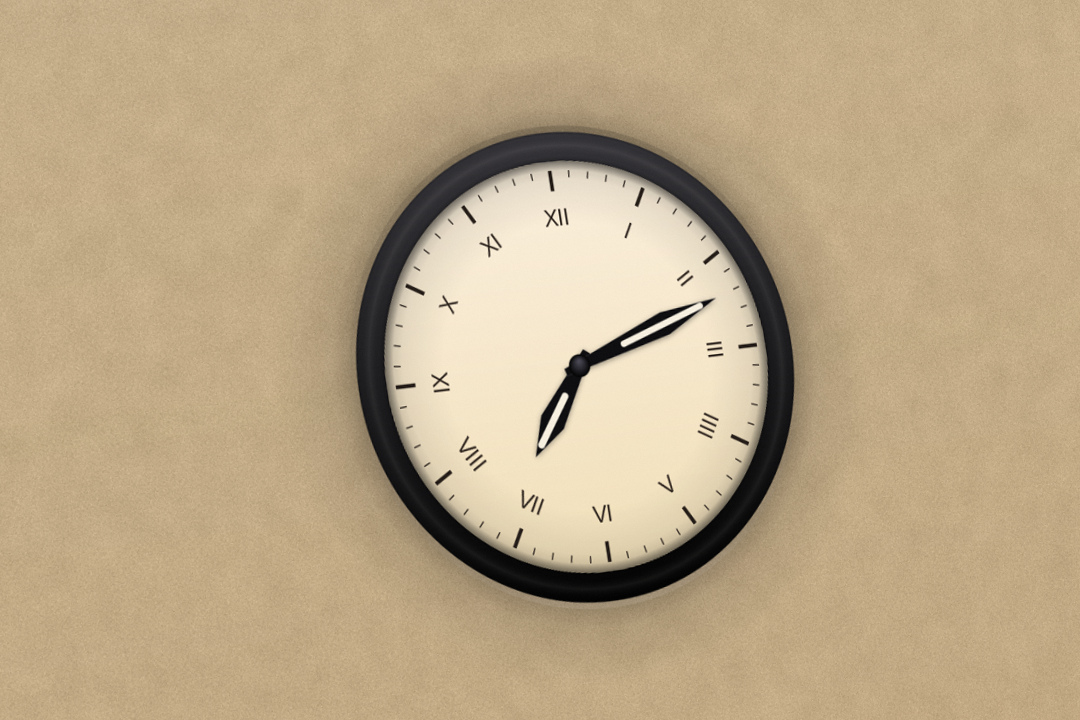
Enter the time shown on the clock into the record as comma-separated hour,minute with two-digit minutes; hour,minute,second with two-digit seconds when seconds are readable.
7,12
